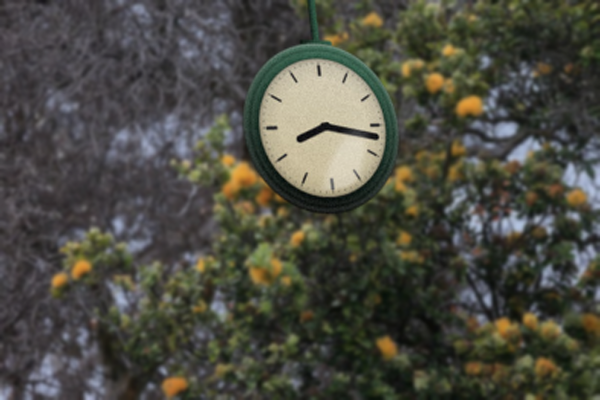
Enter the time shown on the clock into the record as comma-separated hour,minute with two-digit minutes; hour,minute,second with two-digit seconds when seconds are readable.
8,17
